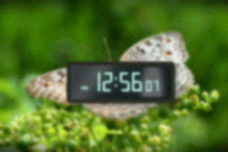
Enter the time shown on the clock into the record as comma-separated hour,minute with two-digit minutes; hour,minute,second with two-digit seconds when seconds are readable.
12,56
